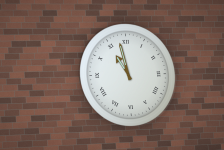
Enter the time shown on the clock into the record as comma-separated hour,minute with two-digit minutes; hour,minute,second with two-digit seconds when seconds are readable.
10,58
